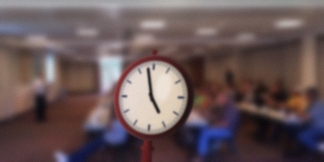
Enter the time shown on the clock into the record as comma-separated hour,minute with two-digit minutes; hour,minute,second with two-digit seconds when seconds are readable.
4,58
